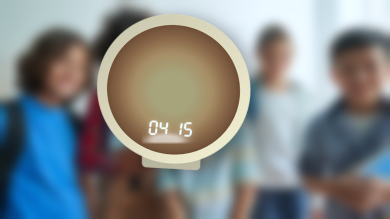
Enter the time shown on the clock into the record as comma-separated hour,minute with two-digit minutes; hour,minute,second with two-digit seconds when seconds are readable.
4,15
